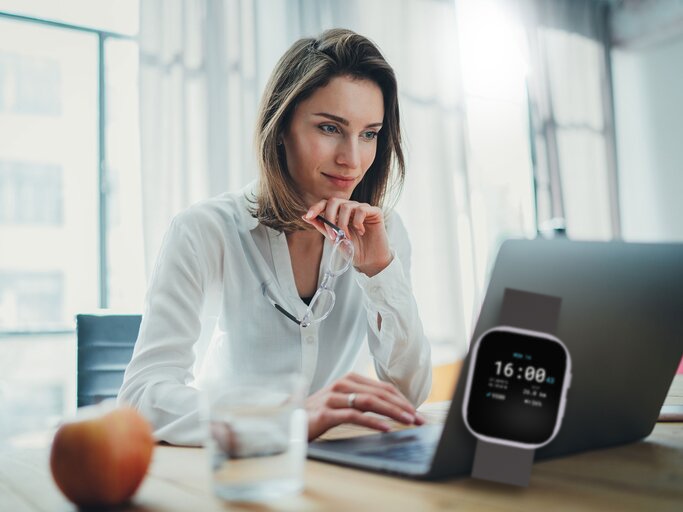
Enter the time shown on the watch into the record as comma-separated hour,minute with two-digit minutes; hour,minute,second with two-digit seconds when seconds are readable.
16,00
